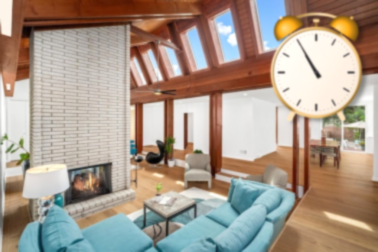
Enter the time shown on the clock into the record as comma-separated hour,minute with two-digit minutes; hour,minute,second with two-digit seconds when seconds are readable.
10,55
